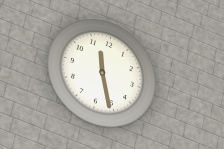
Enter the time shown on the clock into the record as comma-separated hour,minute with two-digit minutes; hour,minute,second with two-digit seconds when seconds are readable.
11,26
